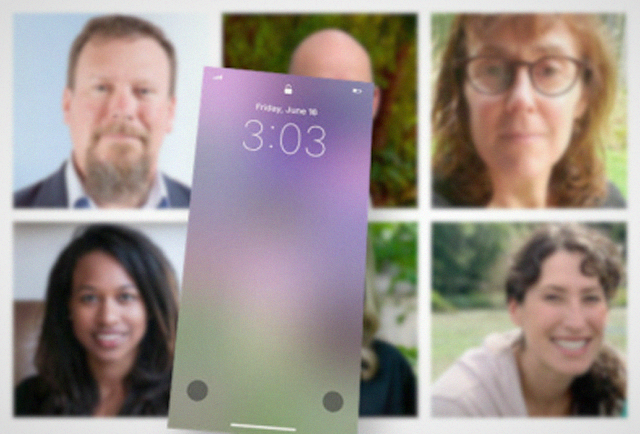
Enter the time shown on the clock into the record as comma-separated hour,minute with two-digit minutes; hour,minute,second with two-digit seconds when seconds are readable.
3,03
